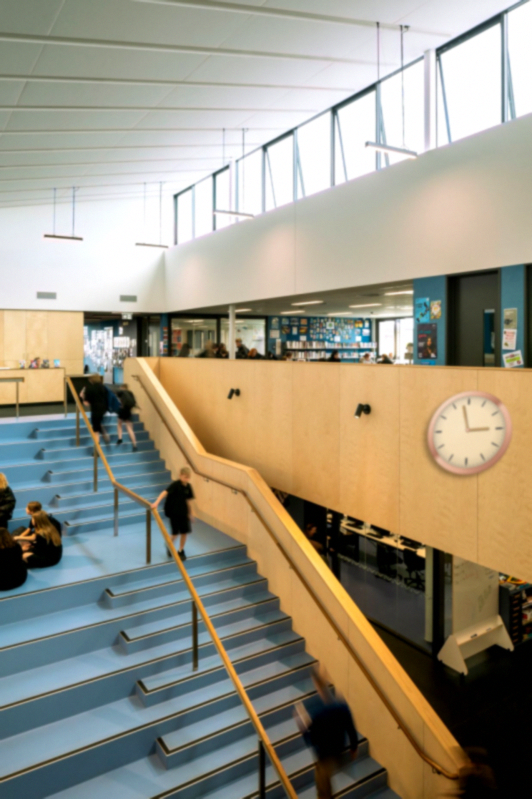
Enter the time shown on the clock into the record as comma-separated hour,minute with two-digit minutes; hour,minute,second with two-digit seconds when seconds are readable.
2,58
